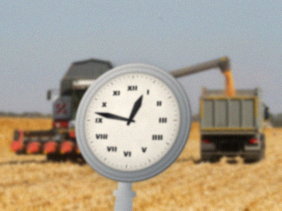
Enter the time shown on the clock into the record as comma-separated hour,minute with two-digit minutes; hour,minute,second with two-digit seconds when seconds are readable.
12,47
